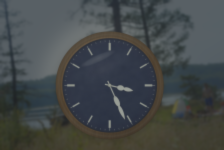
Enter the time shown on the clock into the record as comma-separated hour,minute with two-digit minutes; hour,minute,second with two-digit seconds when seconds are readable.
3,26
